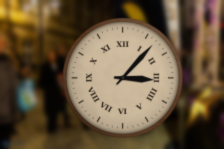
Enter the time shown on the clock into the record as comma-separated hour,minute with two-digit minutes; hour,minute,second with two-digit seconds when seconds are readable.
3,07
